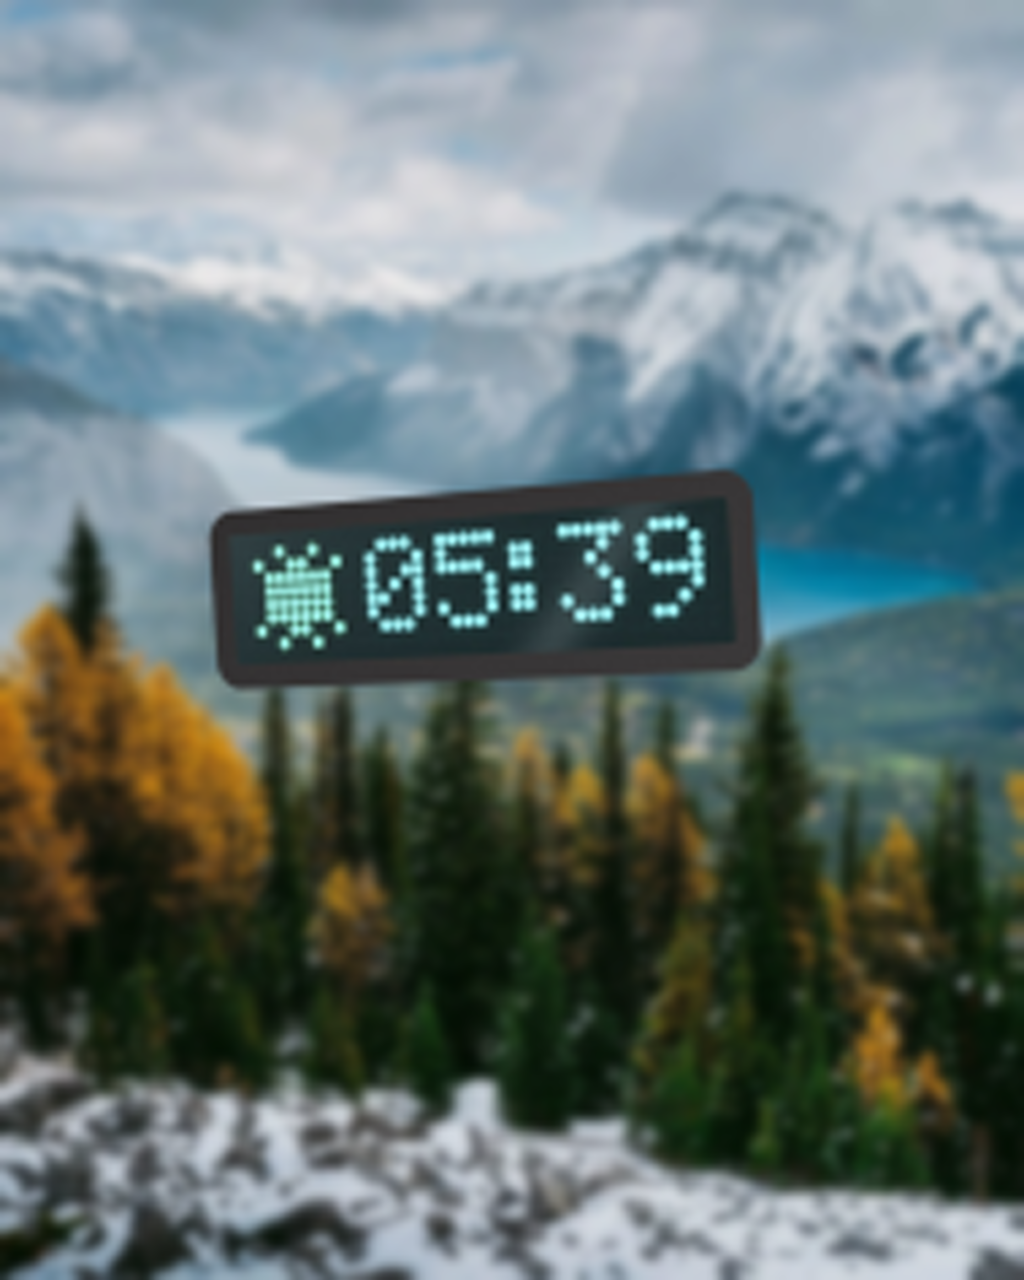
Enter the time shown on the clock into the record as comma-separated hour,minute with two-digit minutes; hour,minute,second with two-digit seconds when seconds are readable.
5,39
